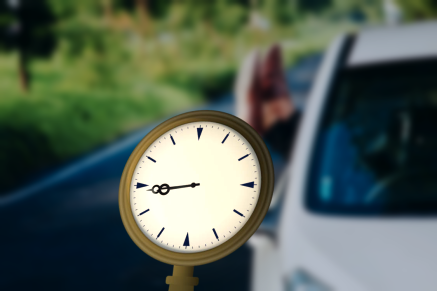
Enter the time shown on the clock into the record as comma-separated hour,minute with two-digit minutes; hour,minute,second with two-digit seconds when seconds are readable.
8,44
